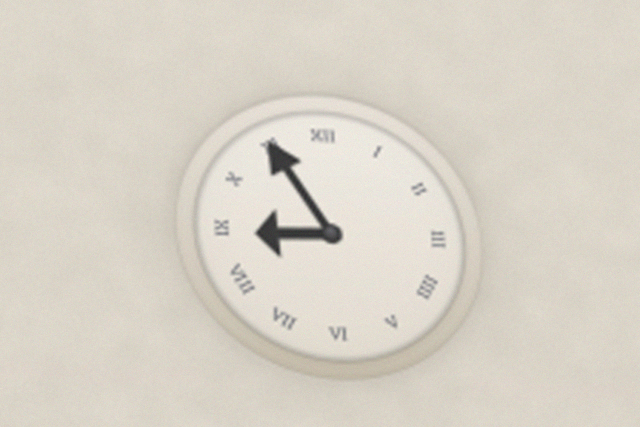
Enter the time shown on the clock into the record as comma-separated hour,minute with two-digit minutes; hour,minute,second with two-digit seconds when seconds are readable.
8,55
